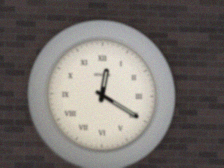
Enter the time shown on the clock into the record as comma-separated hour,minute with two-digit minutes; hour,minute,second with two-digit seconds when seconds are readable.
12,20
